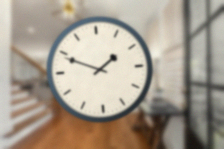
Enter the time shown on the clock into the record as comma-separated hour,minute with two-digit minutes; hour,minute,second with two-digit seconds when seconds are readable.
1,49
